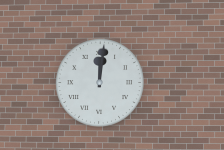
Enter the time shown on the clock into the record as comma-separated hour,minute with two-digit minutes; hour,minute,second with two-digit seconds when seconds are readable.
12,01
